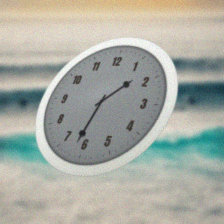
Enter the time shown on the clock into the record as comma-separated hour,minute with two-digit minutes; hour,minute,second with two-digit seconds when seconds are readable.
1,32
